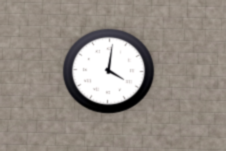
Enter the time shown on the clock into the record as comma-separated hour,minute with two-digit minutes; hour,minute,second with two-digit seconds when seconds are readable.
4,01
